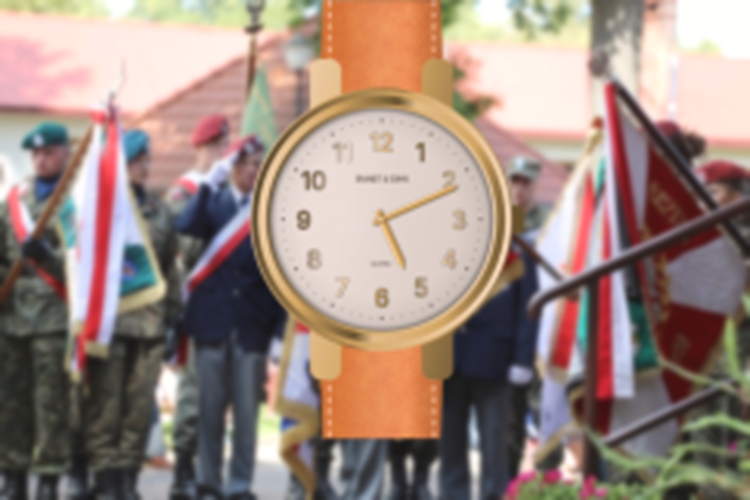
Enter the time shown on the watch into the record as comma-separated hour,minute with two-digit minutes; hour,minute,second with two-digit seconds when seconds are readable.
5,11
